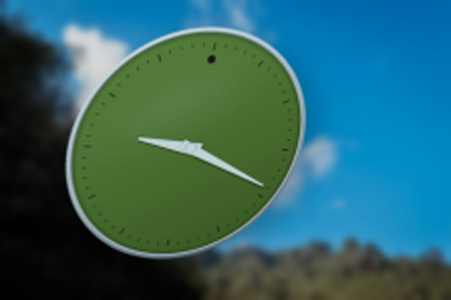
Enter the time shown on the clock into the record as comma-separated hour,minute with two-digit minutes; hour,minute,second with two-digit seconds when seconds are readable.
9,19
